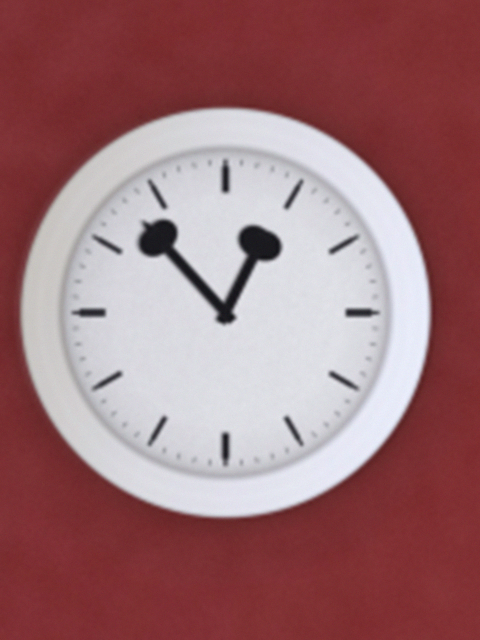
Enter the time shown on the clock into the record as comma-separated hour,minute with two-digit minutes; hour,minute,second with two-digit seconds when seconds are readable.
12,53
